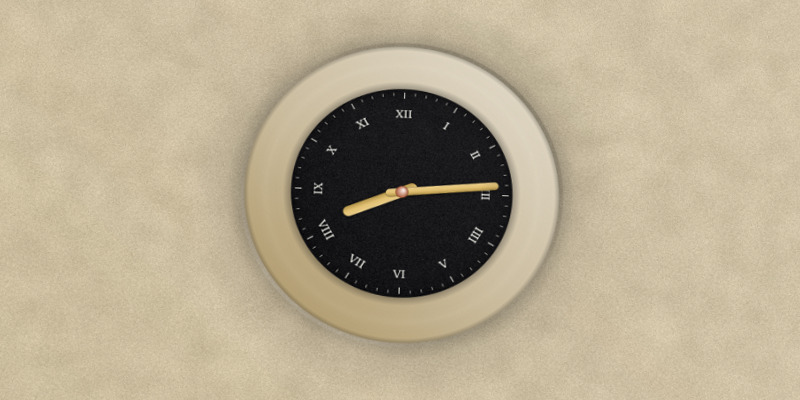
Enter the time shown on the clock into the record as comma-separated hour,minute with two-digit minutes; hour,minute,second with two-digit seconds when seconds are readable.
8,14
